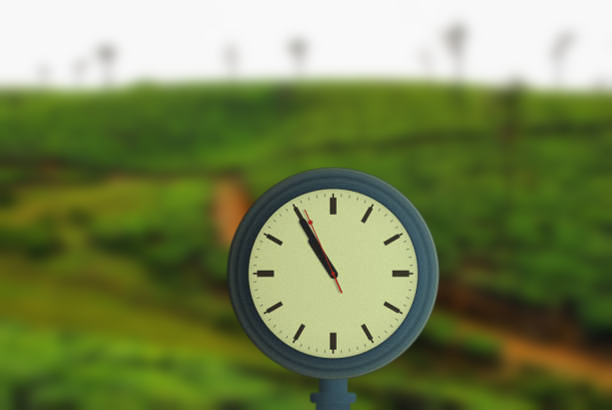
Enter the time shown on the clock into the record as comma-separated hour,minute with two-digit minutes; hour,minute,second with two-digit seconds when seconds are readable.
10,54,56
